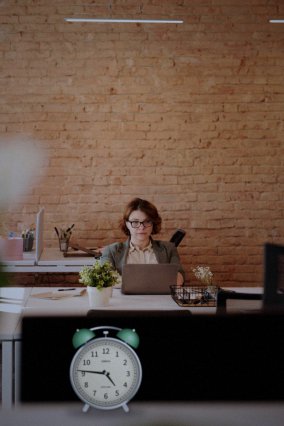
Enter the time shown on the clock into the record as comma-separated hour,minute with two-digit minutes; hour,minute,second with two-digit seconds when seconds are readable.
4,46
